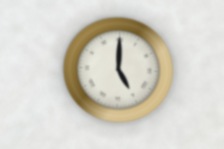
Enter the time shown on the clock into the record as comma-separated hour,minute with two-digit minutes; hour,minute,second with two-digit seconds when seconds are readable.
5,00
